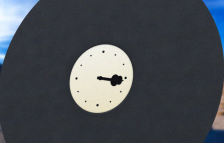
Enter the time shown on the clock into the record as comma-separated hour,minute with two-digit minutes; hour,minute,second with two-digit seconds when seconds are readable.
3,16
